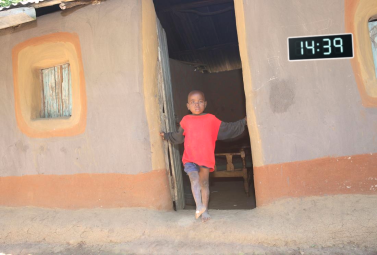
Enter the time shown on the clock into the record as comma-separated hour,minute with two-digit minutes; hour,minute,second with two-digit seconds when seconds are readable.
14,39
